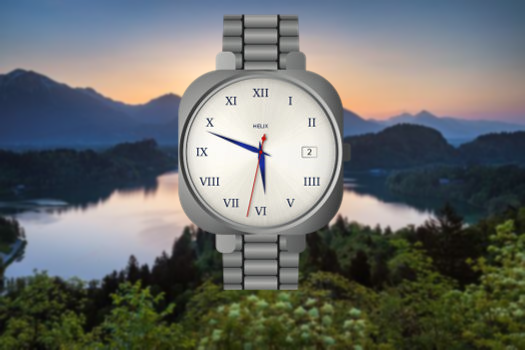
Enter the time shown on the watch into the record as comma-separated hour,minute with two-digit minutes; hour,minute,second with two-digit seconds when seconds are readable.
5,48,32
